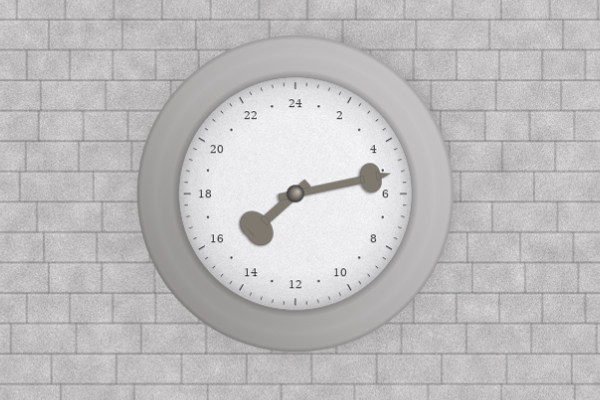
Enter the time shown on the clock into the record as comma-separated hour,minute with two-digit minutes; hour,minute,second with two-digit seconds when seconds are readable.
15,13
